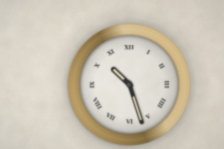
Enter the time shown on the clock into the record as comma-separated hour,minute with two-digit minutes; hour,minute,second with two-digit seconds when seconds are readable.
10,27
